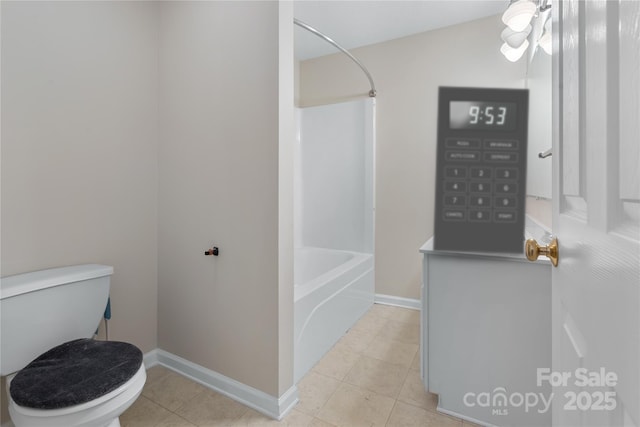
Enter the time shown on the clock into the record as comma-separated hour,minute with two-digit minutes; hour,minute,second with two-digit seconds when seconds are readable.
9,53
